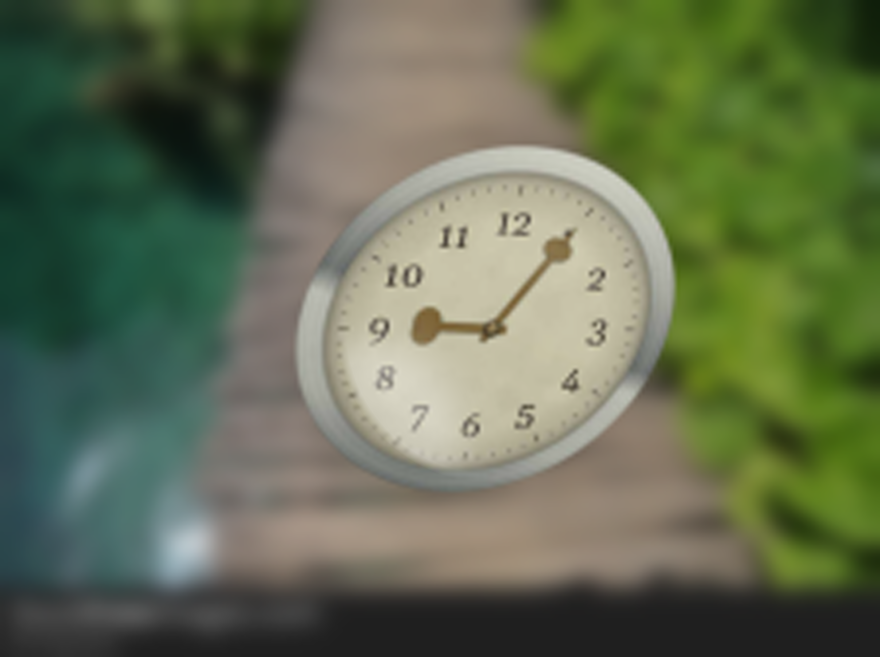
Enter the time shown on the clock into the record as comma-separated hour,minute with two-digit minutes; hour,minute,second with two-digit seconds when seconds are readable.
9,05
